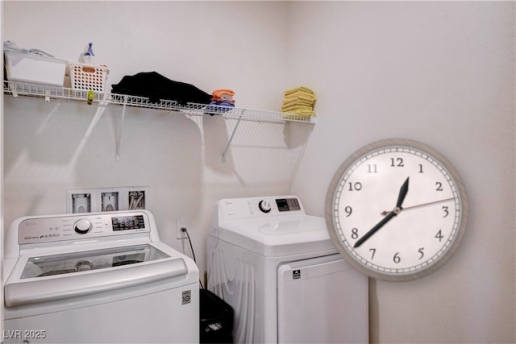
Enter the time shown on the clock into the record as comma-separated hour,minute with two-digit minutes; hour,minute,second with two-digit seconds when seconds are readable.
12,38,13
